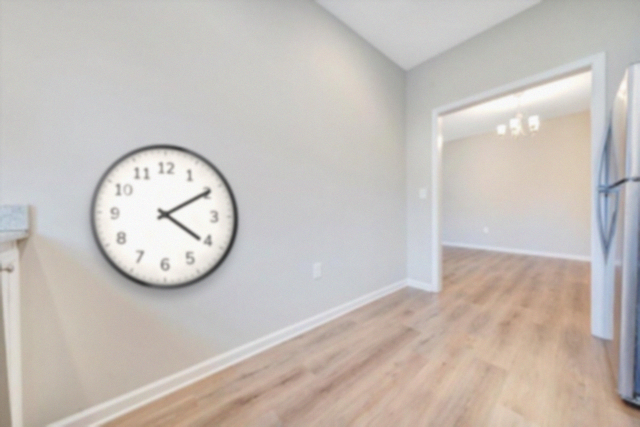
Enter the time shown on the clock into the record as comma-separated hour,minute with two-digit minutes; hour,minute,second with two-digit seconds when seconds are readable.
4,10
